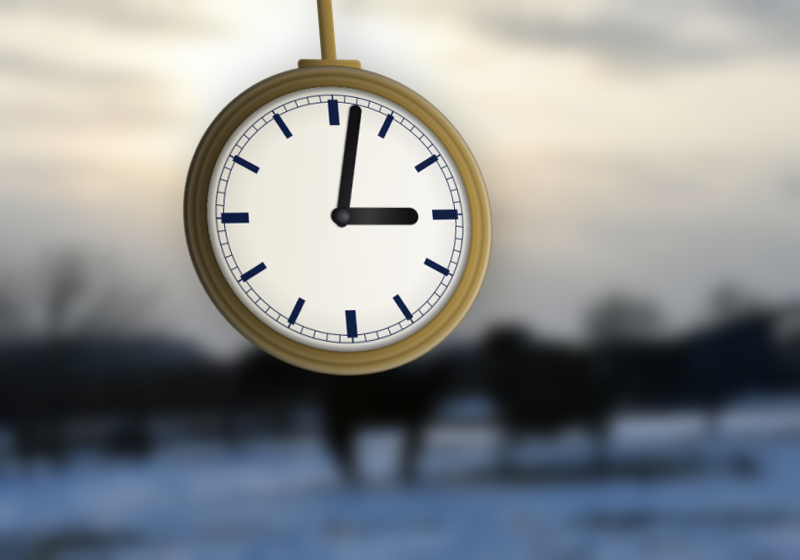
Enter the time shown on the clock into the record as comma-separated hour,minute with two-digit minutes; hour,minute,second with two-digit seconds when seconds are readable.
3,02
